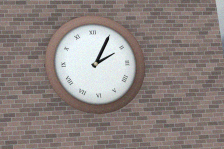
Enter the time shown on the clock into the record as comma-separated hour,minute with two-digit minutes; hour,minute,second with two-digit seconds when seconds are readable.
2,05
